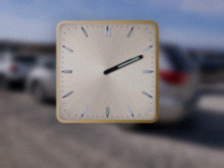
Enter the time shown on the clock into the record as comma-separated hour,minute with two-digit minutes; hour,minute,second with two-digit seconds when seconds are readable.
2,11
